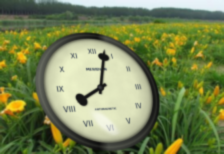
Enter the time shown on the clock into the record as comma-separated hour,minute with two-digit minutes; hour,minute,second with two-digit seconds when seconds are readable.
8,03
